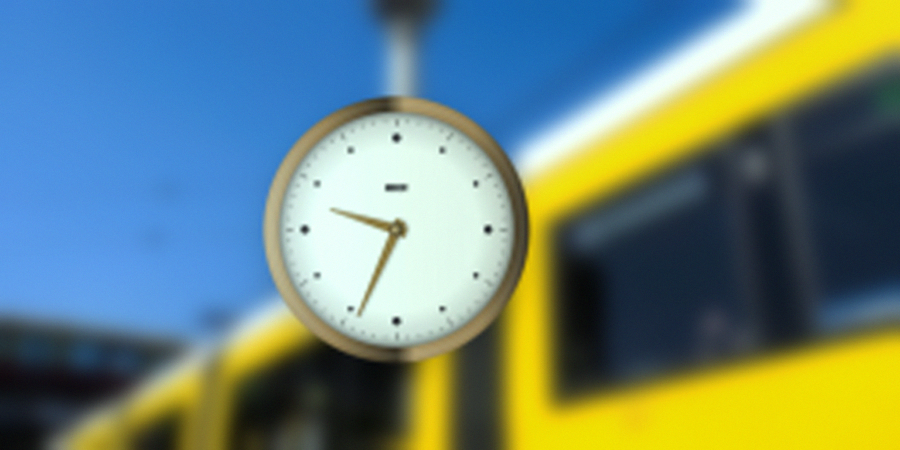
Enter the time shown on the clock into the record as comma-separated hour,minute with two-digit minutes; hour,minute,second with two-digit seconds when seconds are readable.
9,34
